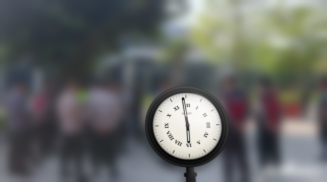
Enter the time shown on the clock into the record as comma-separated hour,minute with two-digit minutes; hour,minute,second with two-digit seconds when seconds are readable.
5,59
